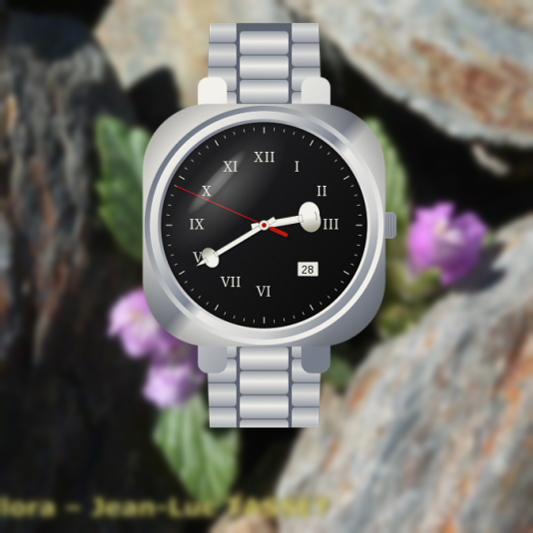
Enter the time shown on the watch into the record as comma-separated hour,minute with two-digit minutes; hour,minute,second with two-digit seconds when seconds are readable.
2,39,49
